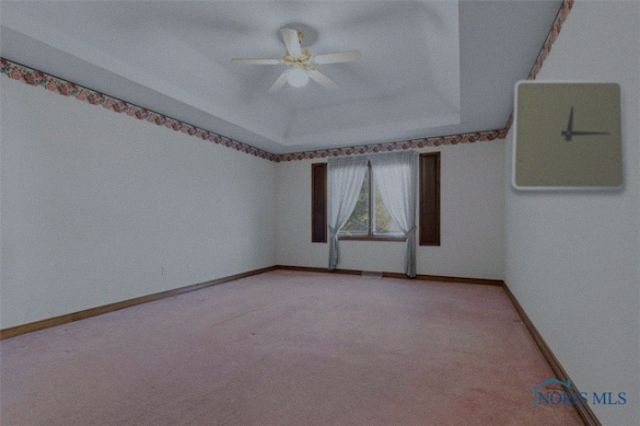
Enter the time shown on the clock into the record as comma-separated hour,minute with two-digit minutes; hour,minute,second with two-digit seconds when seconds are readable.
12,15
